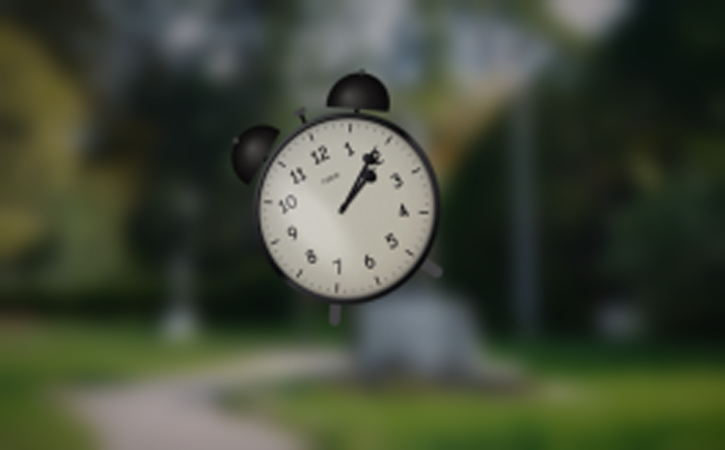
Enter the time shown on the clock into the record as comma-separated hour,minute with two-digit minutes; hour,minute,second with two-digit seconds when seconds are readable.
2,09
